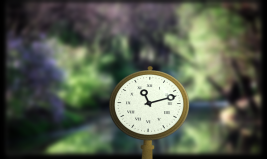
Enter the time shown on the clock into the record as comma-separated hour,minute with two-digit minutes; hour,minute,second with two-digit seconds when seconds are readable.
11,12
